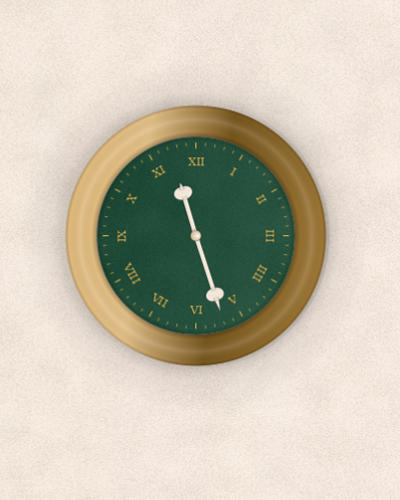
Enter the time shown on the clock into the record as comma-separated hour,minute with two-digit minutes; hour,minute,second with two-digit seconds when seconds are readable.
11,27
